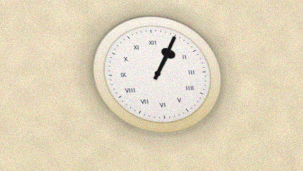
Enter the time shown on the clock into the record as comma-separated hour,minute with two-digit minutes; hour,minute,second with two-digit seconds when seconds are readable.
1,05
